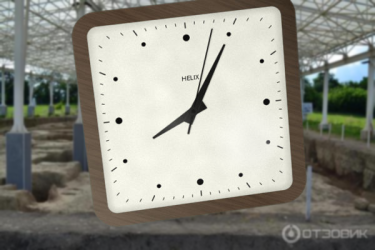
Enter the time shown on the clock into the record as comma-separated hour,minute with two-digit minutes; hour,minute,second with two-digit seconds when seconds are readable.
8,05,03
